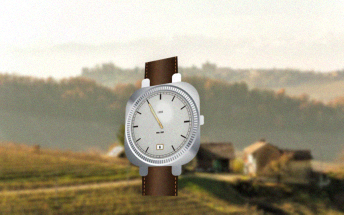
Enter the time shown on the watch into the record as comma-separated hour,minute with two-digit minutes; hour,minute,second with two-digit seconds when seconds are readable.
10,55
